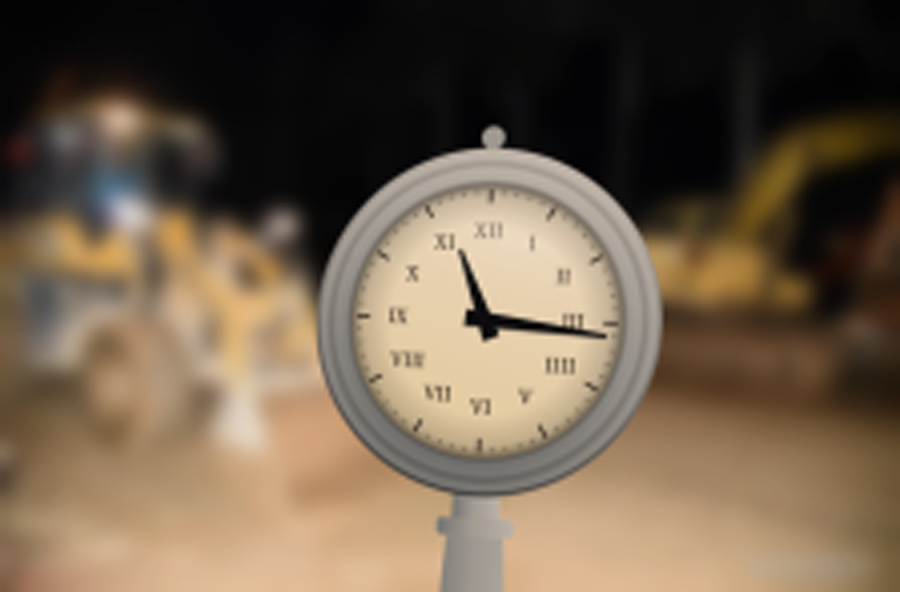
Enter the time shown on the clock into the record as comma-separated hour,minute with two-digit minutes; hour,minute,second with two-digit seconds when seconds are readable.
11,16
